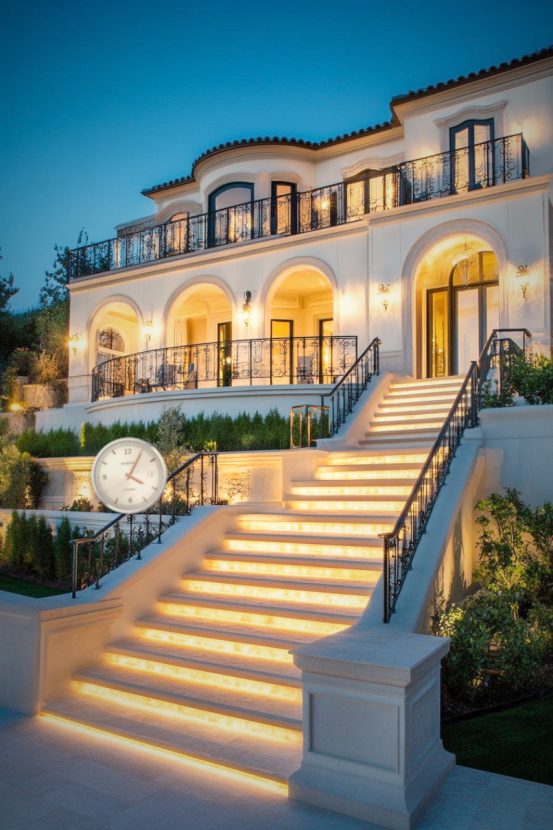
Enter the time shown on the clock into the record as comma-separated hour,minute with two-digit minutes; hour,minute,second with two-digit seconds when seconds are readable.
4,05
